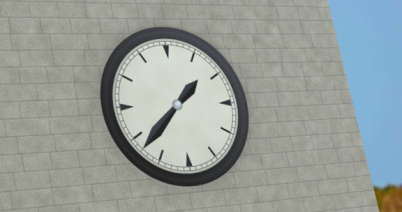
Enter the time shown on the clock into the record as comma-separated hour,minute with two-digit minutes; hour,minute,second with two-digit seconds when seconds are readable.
1,38
